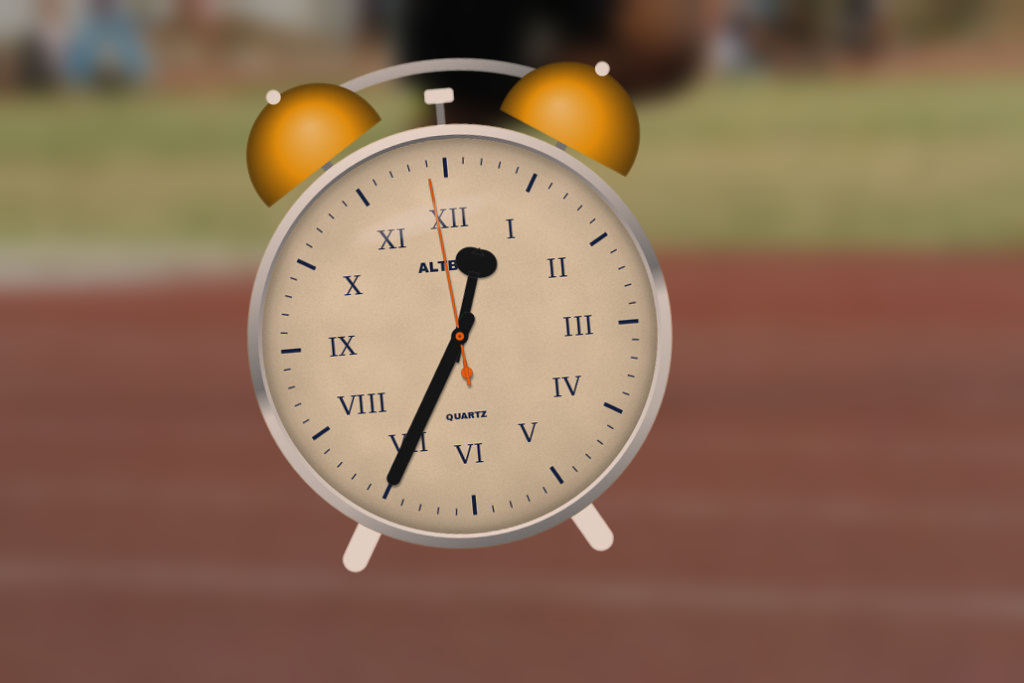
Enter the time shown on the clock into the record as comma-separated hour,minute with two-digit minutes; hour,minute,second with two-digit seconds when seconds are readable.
12,34,59
